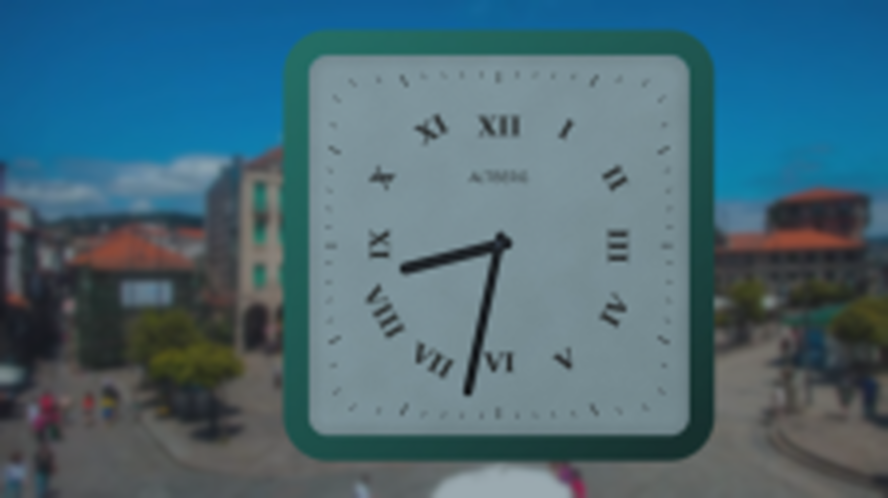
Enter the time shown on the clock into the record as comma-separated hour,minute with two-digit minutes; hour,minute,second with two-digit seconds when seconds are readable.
8,32
